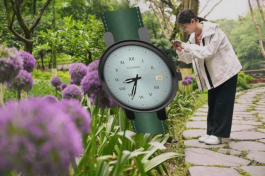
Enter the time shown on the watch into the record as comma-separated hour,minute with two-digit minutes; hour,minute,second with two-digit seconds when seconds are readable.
8,34
